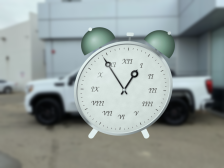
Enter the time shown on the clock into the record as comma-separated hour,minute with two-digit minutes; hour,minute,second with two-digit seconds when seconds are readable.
12,54
